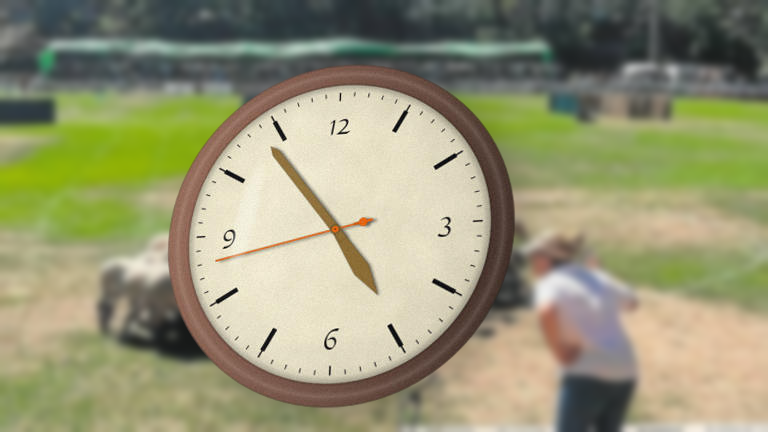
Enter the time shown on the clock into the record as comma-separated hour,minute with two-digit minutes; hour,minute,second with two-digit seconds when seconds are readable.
4,53,43
